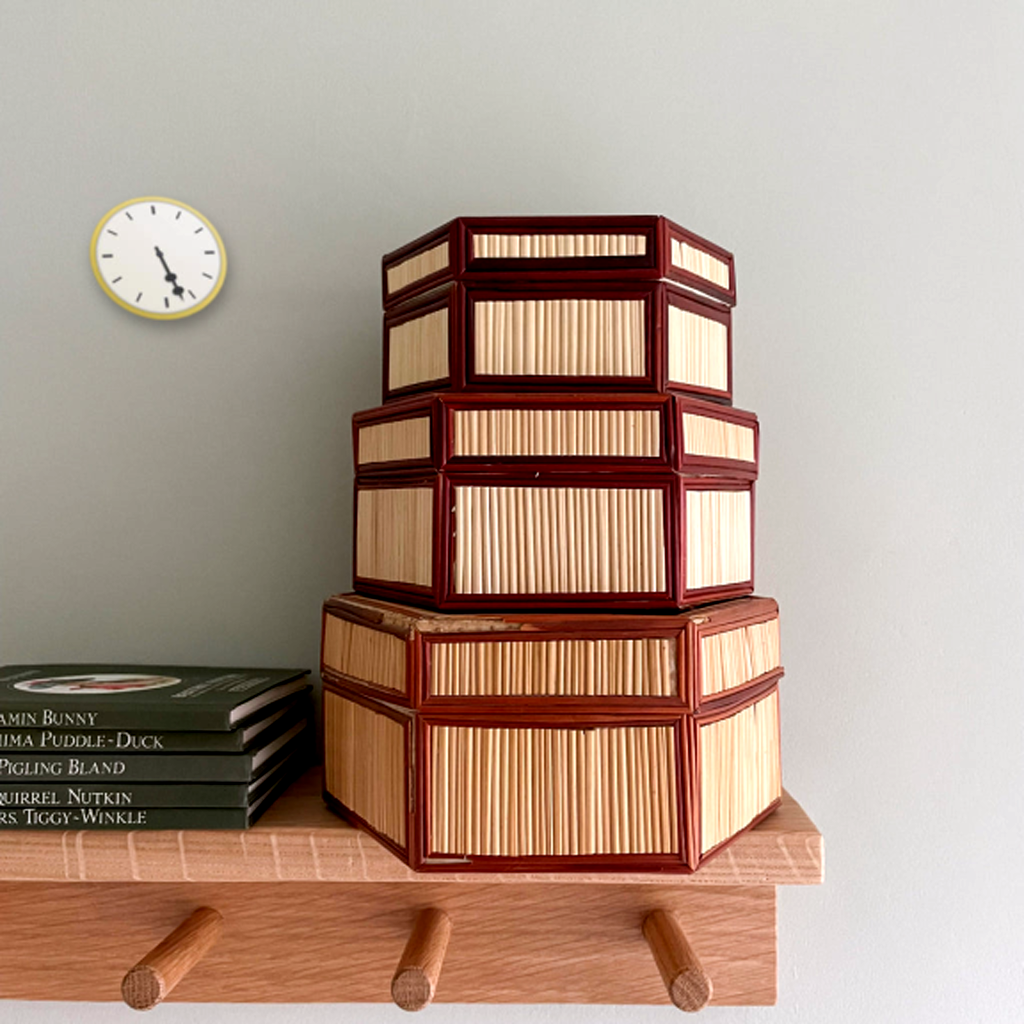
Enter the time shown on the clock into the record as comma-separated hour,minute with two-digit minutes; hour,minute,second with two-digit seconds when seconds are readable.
5,27
